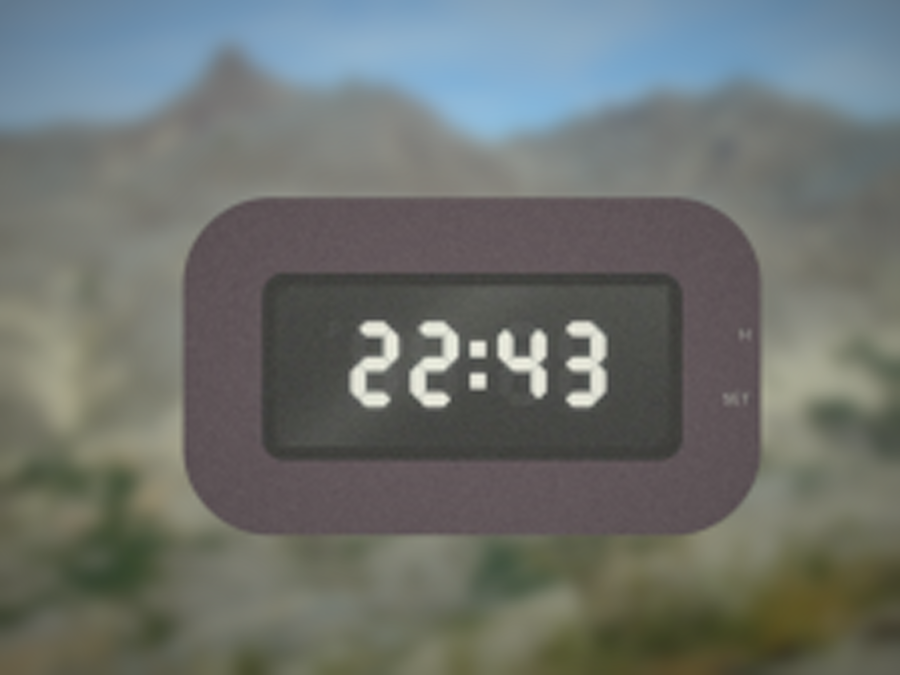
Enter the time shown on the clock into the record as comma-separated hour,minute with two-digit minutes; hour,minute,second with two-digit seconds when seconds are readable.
22,43
